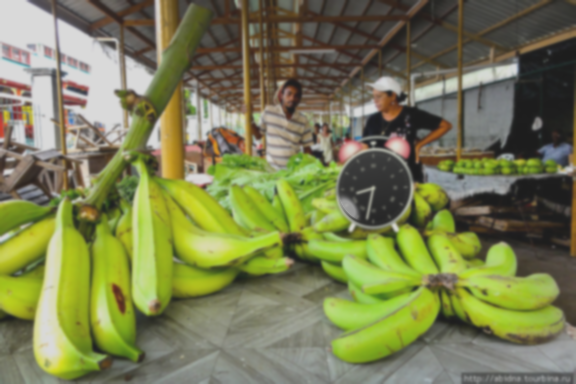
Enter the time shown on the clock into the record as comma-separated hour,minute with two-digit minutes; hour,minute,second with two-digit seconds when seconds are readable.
8,32
